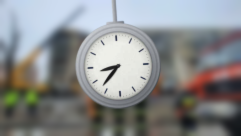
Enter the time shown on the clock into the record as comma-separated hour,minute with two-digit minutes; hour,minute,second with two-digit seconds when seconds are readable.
8,37
